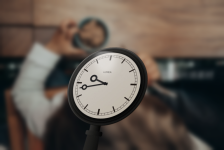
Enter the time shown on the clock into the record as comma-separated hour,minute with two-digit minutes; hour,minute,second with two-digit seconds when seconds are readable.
9,43
